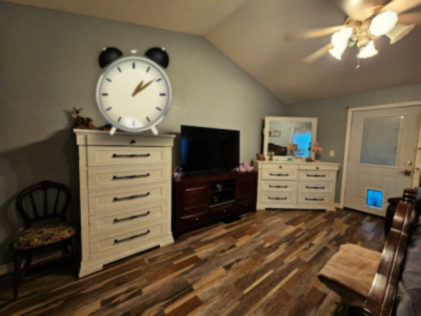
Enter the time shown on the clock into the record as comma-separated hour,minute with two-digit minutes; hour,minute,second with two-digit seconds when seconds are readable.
1,09
